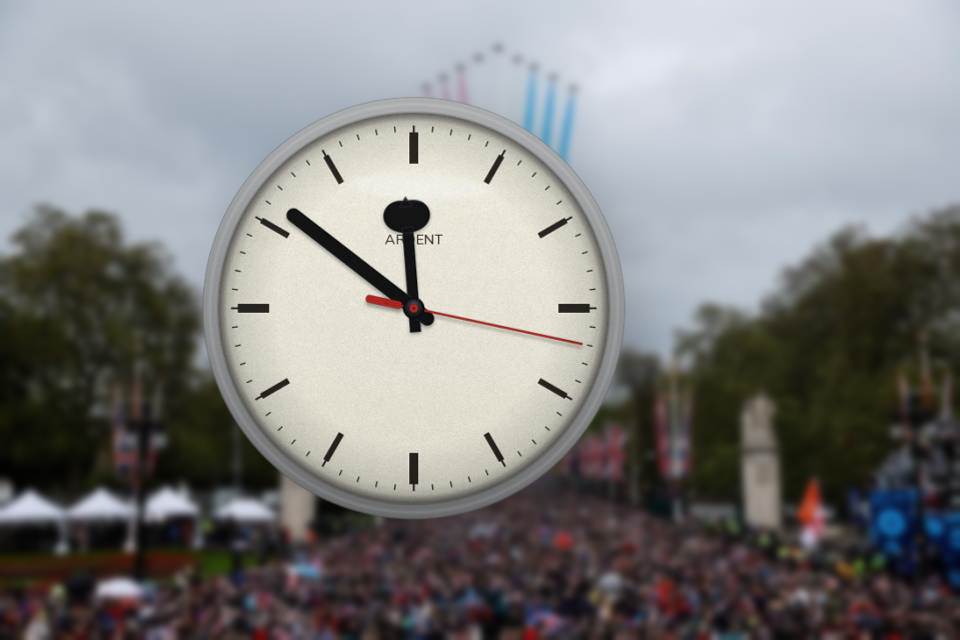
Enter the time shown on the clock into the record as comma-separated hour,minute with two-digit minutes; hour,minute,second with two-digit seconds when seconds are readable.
11,51,17
